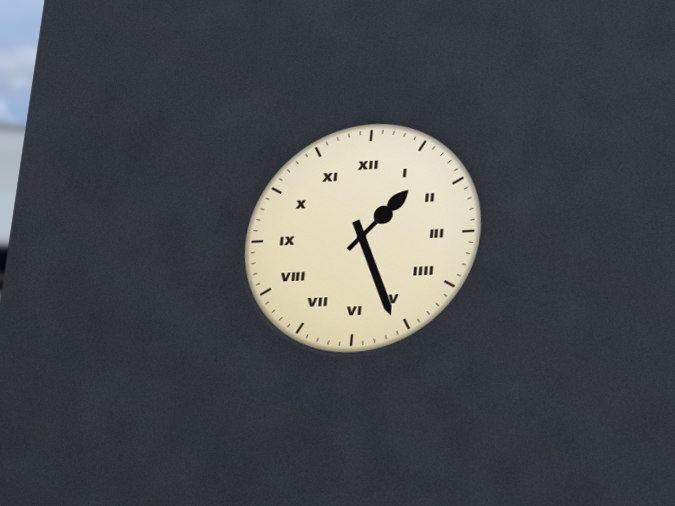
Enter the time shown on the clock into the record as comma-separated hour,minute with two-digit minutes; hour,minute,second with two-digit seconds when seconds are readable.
1,26
